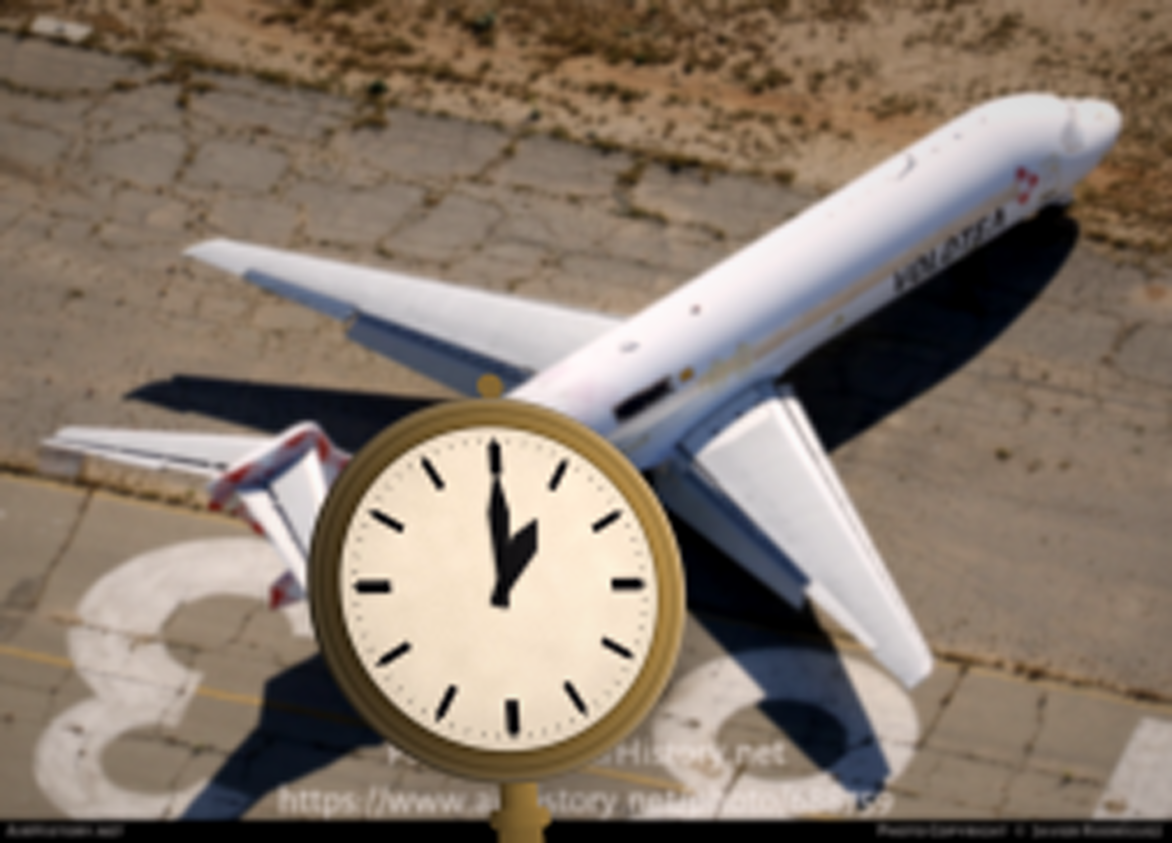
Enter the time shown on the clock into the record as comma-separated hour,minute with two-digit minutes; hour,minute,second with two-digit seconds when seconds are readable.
1,00
